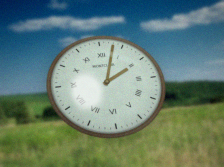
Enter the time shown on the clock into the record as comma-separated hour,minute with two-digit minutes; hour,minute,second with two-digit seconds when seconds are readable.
2,03
